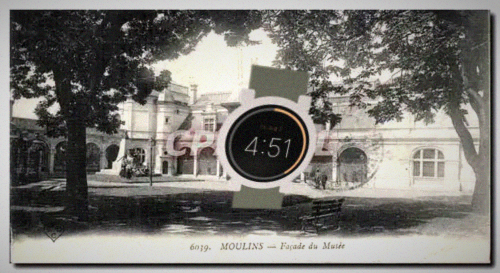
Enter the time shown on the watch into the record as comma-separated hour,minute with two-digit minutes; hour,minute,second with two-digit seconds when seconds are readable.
4,51
